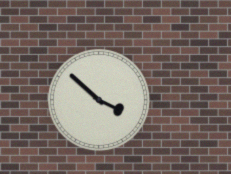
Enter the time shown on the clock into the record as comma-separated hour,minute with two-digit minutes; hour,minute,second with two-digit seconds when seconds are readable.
3,52
